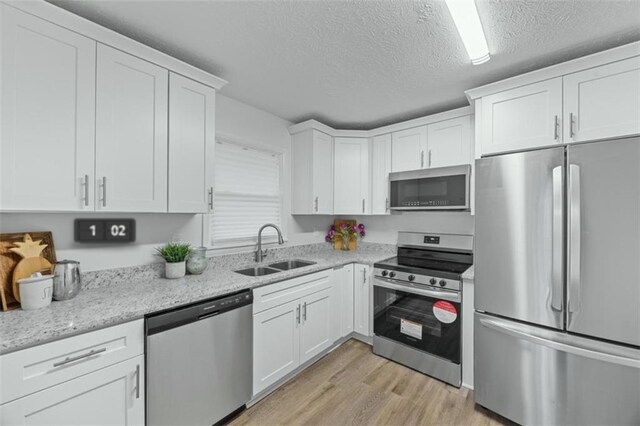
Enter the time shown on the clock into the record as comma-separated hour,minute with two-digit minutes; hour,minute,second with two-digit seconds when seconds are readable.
1,02
